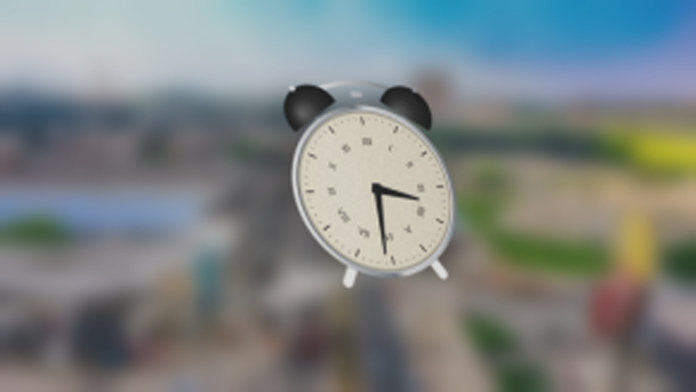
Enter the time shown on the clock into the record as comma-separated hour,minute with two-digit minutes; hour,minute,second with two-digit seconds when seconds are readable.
3,31
